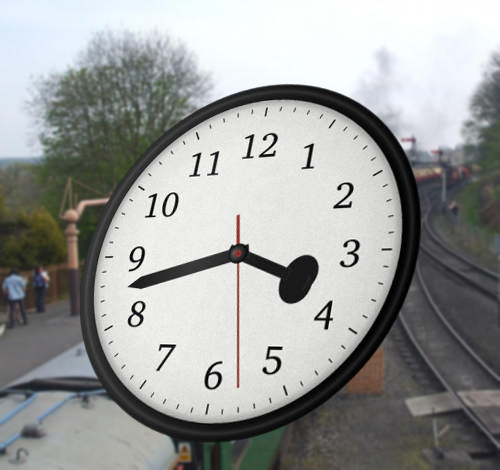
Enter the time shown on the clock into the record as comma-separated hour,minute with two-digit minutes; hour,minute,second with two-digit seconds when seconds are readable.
3,42,28
